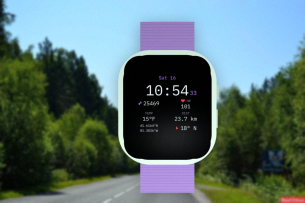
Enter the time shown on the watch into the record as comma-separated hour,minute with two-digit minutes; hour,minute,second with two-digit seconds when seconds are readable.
10,54
